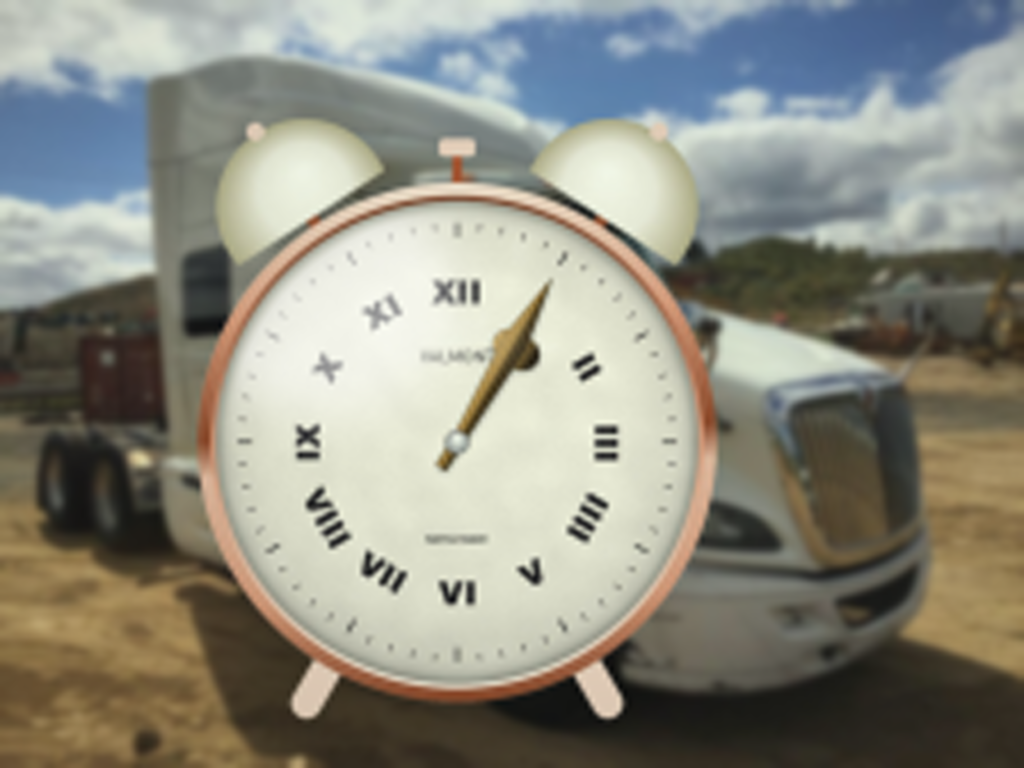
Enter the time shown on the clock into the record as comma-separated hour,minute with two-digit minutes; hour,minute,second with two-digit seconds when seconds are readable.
1,05
